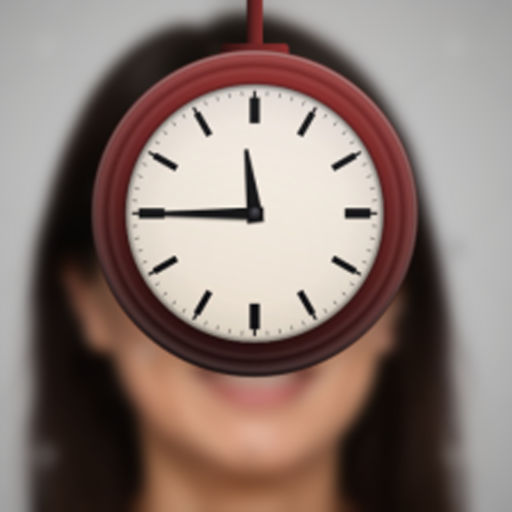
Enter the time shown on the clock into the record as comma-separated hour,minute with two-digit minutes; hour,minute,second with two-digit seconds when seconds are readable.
11,45
